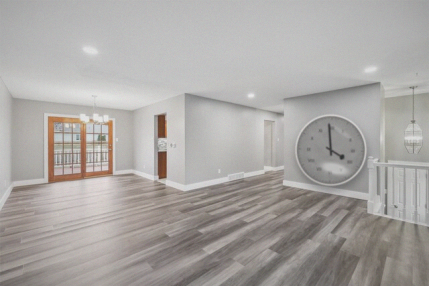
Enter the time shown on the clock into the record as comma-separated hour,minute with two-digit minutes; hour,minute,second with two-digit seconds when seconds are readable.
3,59
